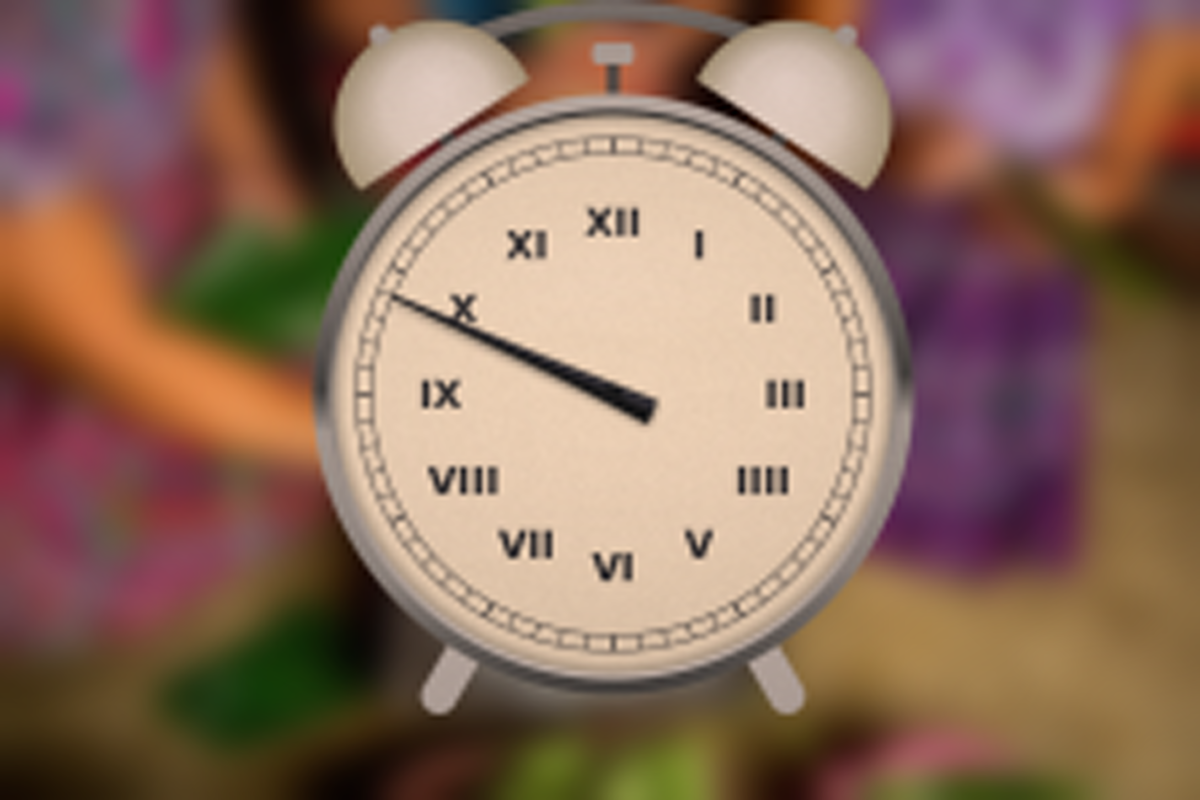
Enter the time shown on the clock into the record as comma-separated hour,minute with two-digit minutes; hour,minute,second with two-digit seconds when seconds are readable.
9,49
